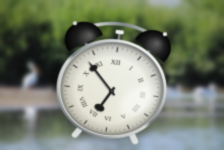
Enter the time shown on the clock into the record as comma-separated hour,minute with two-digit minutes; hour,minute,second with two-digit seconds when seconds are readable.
6,53
